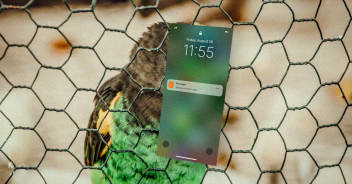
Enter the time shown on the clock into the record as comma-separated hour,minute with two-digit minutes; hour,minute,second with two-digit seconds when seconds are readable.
11,55
